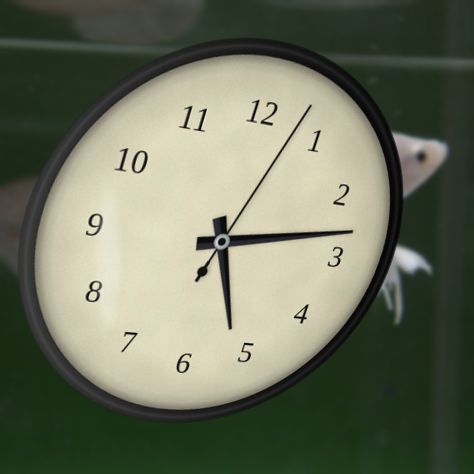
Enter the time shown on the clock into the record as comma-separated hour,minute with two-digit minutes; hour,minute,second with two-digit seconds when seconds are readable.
5,13,03
